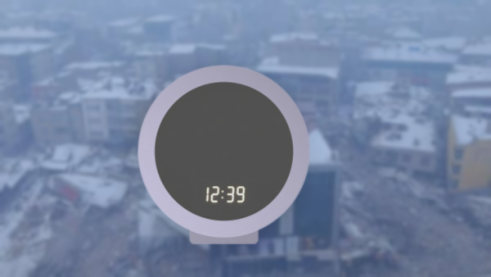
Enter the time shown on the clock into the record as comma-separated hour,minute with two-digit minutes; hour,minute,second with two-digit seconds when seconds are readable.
12,39
